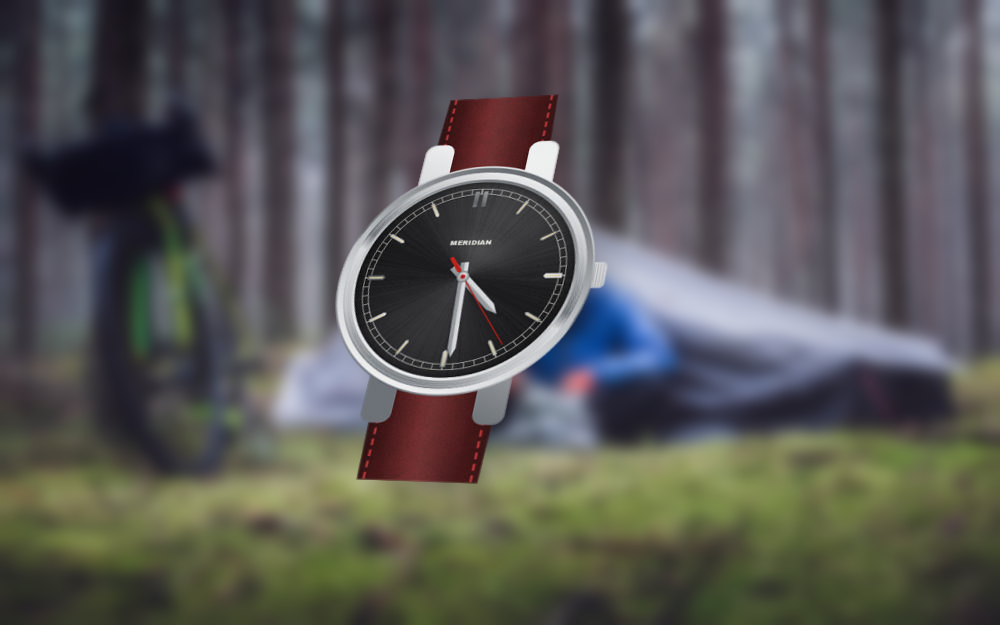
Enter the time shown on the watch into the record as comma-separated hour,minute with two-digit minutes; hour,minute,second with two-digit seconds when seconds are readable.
4,29,24
